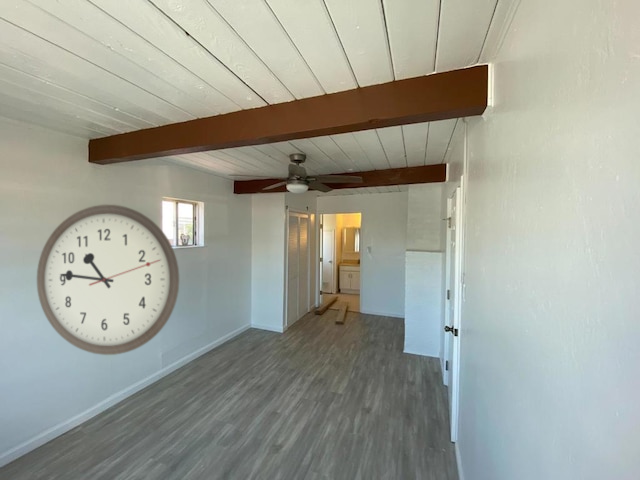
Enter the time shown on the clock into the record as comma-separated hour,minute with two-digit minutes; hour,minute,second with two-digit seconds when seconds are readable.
10,46,12
